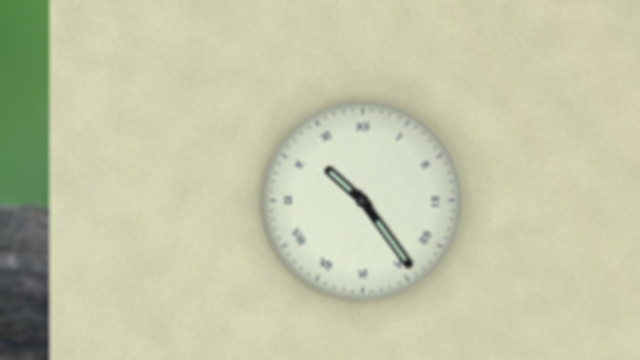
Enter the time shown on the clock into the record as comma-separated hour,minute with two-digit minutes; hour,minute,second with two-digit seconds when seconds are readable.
10,24
